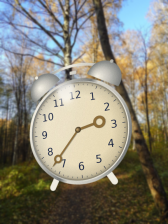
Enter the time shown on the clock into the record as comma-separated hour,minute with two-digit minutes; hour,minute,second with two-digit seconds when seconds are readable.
2,37
